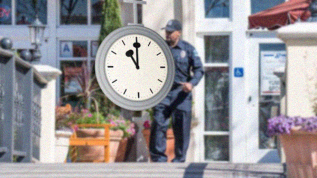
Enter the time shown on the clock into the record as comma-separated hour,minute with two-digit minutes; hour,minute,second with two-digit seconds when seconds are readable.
11,00
